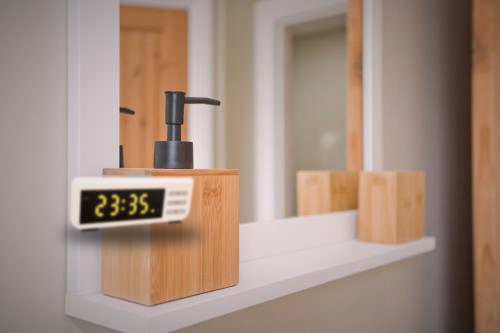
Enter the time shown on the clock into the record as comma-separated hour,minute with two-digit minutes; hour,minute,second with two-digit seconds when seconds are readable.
23,35
